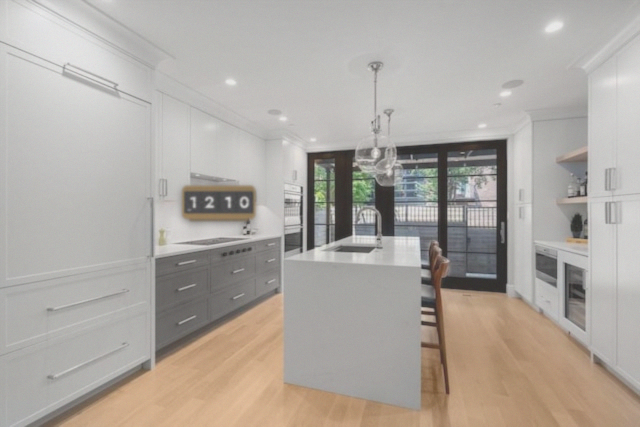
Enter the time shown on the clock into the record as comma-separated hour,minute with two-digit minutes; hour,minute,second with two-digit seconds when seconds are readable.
12,10
